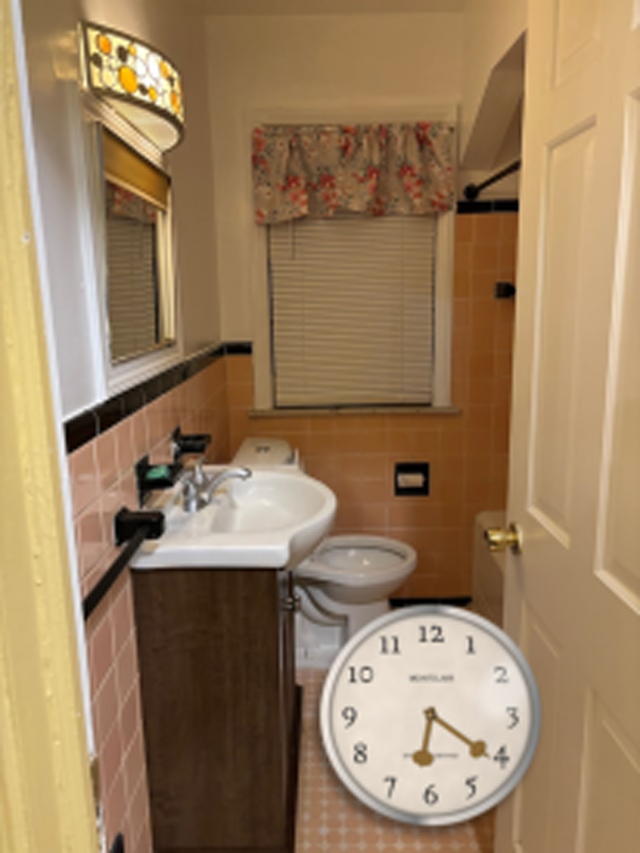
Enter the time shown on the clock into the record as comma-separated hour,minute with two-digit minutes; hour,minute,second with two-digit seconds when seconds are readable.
6,21
